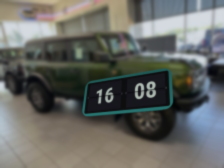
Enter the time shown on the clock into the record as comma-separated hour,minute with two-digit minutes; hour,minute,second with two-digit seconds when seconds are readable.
16,08
